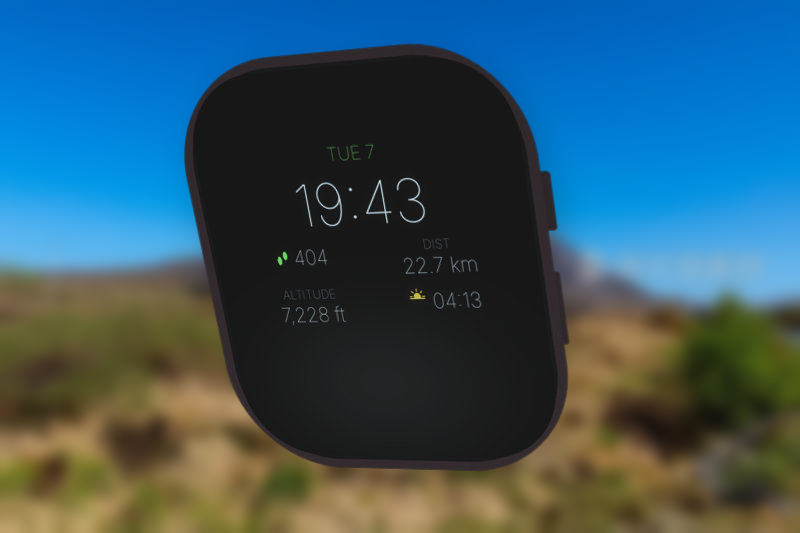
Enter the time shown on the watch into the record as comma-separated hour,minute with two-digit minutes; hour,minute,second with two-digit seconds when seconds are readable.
19,43
